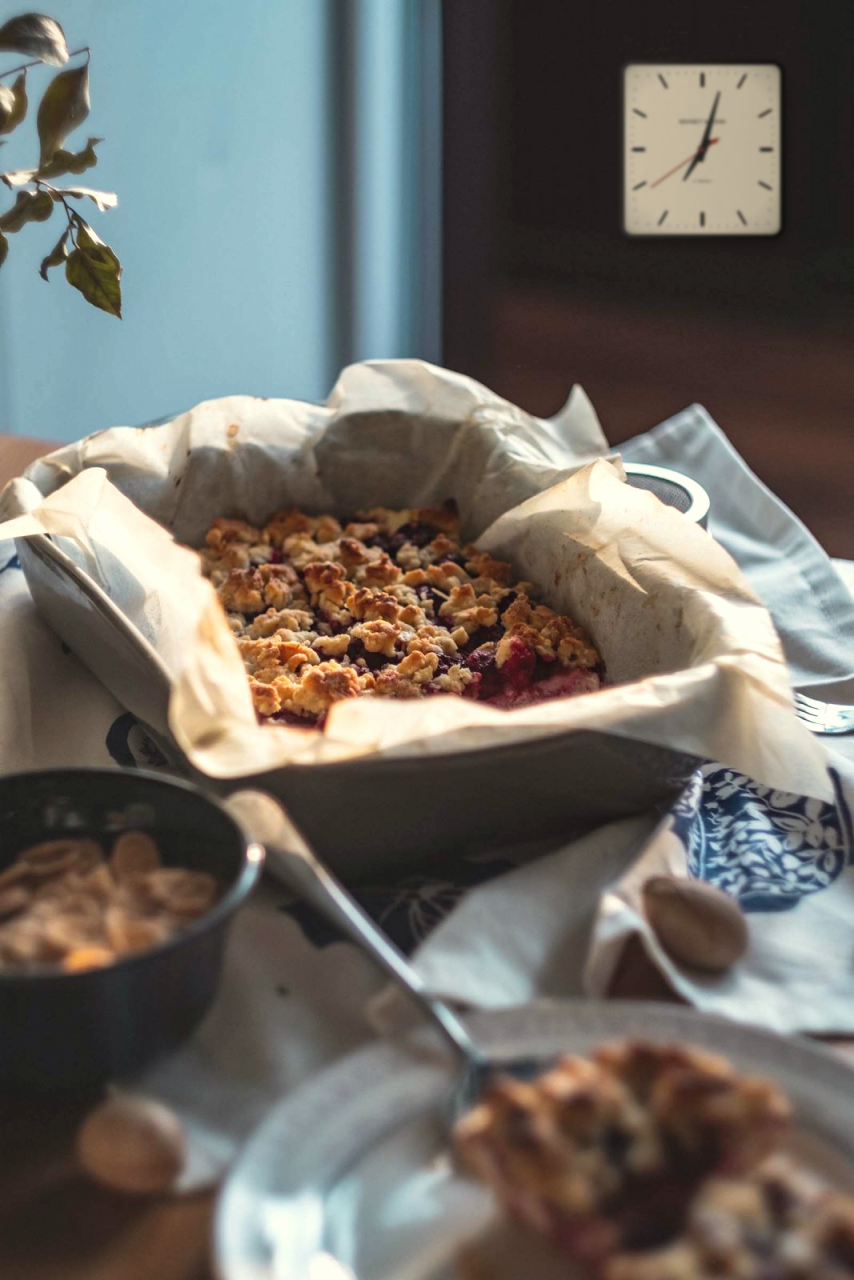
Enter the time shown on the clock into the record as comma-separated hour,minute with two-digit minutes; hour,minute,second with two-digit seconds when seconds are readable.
7,02,39
